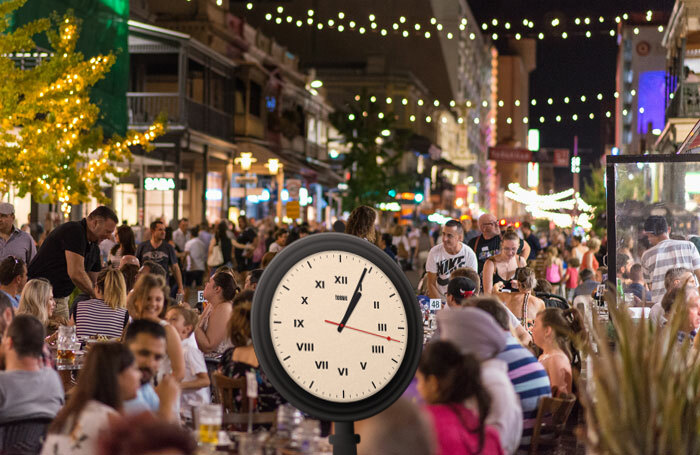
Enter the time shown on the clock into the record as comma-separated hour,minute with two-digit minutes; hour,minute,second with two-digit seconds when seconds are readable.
1,04,17
